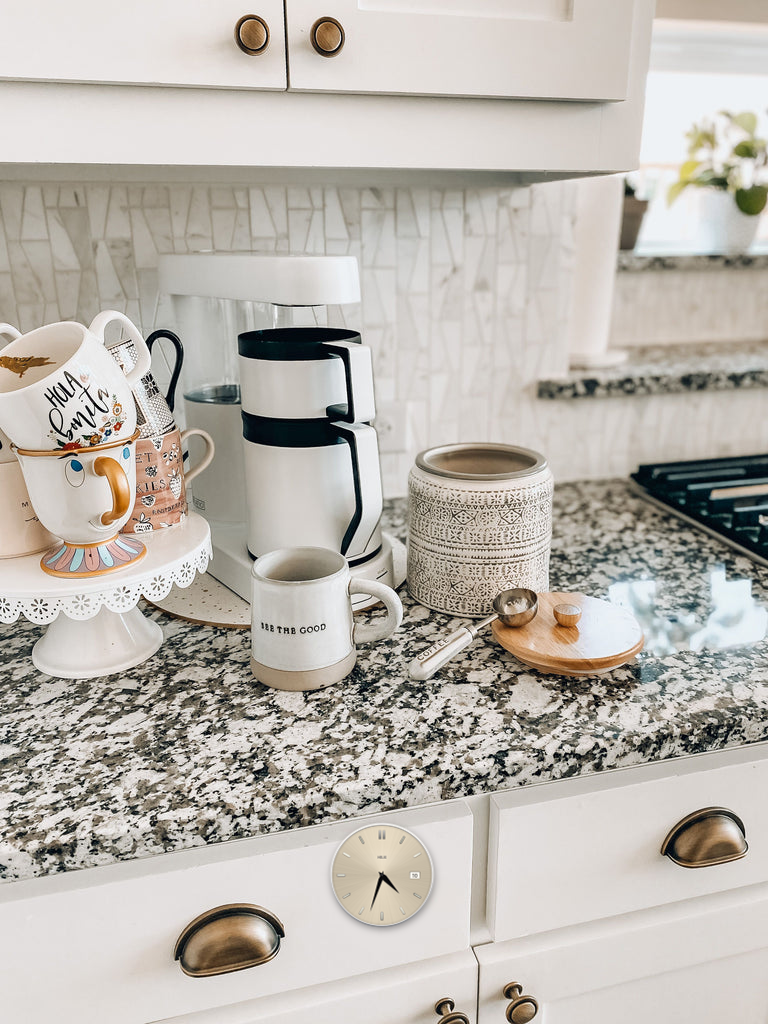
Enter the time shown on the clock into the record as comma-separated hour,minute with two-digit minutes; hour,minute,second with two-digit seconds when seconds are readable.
4,33
